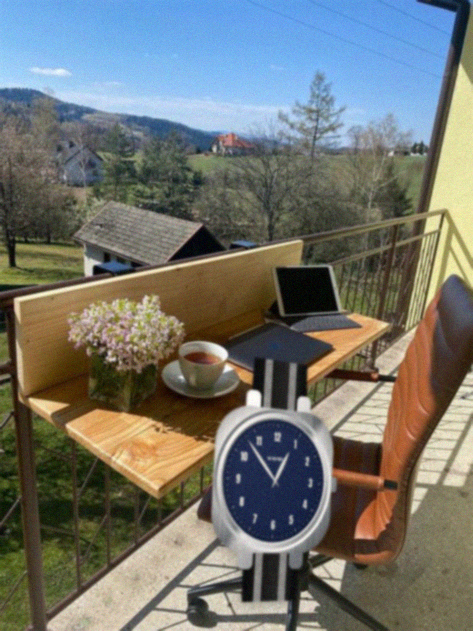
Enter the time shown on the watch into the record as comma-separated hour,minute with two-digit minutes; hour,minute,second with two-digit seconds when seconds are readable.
12,53
